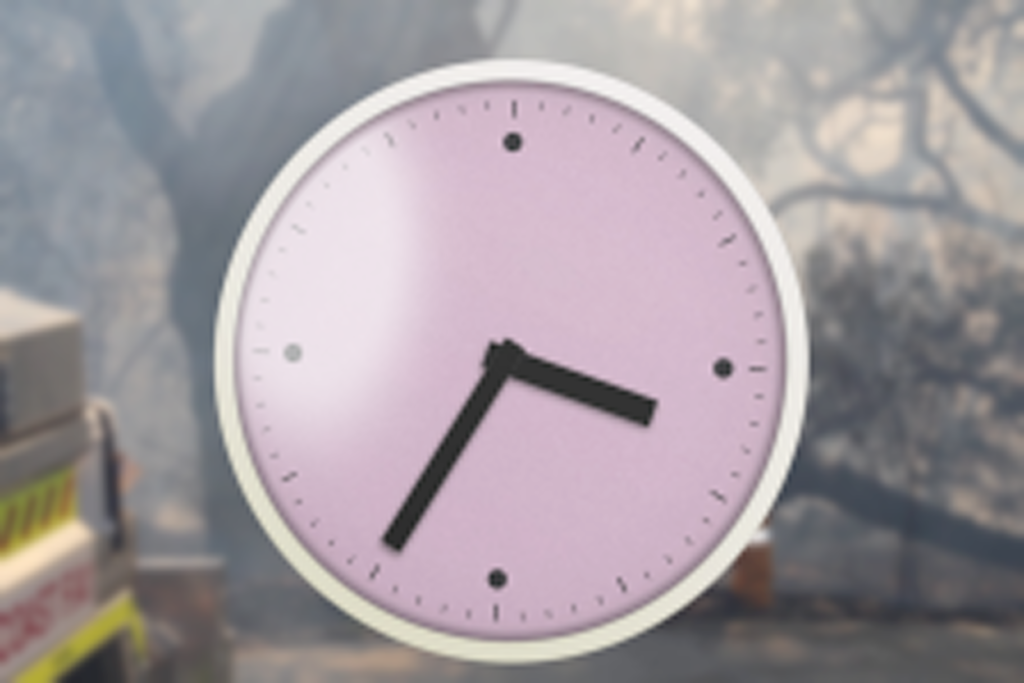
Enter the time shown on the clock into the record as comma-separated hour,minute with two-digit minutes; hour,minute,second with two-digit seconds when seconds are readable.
3,35
